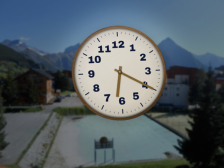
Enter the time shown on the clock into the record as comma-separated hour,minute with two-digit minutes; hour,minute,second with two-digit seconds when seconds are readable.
6,20
